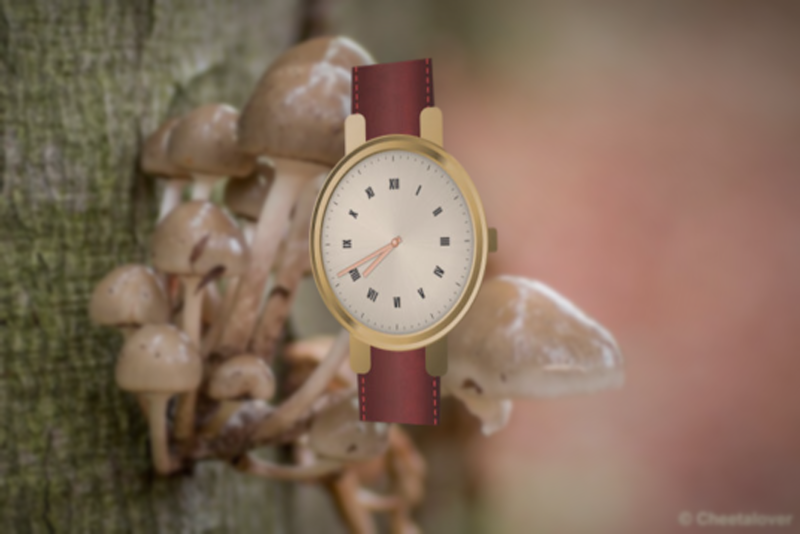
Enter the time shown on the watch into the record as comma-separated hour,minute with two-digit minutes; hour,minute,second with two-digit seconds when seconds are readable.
7,41
